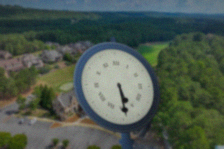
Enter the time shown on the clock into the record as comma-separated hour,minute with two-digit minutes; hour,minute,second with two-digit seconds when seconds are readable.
5,29
